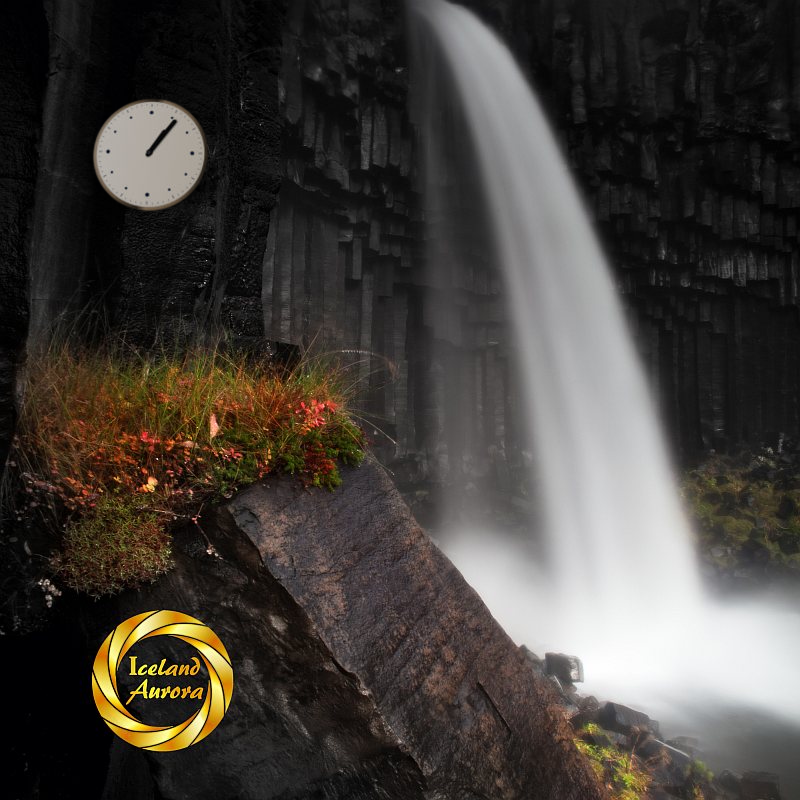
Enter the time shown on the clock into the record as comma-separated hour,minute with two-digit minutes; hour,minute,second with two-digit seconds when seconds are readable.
1,06
